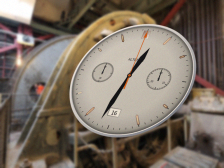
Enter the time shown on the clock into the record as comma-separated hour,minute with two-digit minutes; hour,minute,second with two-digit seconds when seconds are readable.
12,32
